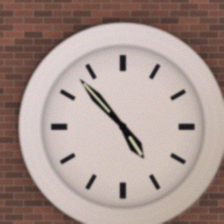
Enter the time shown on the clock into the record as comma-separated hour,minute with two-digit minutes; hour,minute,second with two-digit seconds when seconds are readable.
4,53
